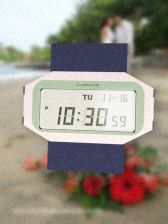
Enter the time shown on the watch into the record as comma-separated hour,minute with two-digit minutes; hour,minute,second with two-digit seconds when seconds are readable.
10,30,59
